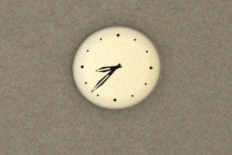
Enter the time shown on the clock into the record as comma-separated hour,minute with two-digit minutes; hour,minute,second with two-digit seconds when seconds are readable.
8,37
